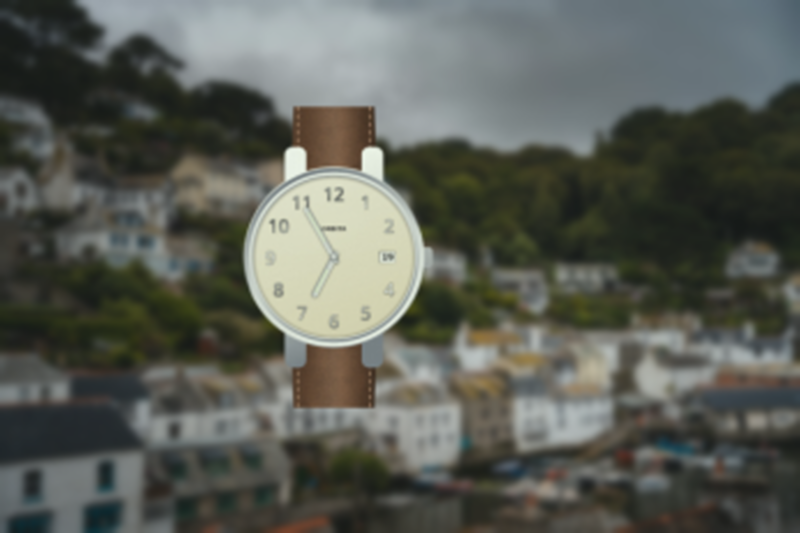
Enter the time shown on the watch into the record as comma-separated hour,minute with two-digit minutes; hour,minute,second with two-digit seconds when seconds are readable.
6,55
